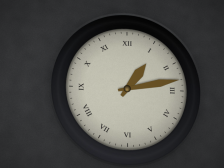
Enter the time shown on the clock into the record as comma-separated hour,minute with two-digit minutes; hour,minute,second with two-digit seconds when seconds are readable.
1,13
